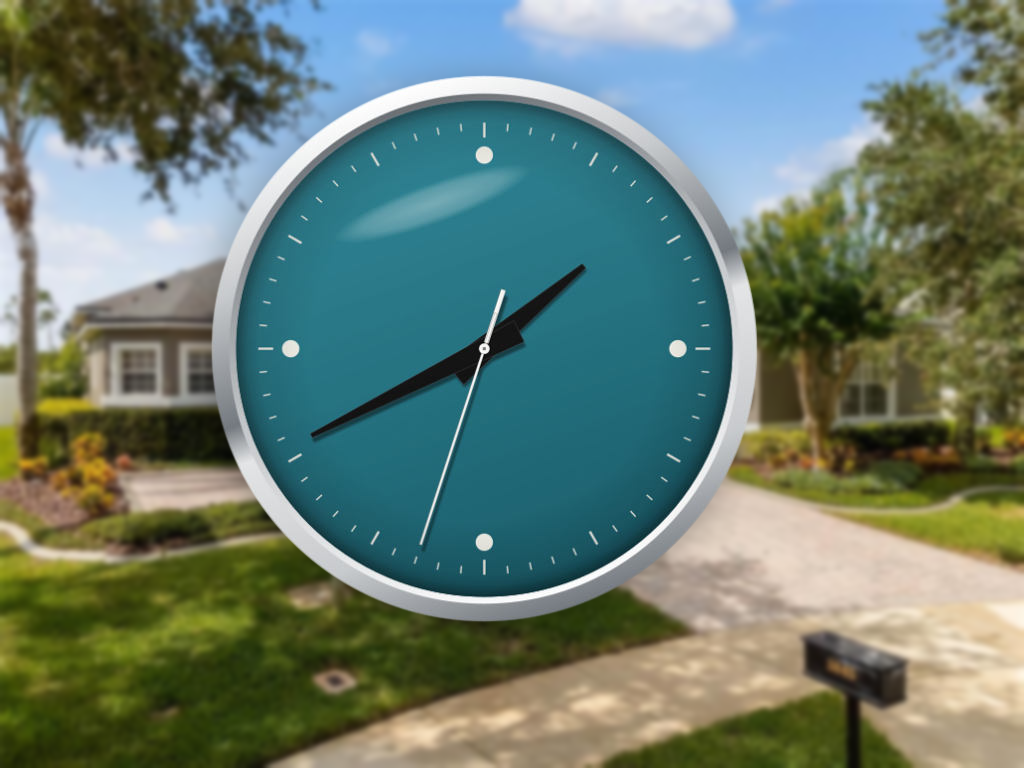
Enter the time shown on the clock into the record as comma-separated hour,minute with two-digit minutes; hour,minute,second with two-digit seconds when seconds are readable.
1,40,33
